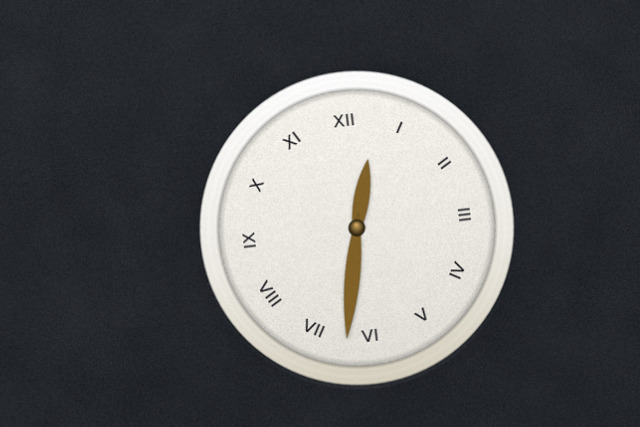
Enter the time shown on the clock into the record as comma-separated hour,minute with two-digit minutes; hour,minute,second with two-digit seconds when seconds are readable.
12,32
